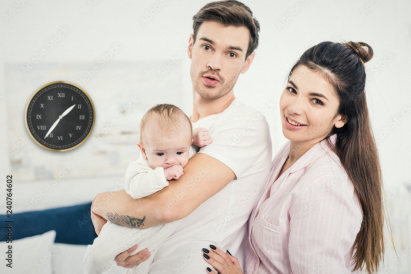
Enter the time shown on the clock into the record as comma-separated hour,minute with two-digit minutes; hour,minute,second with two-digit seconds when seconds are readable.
1,36
